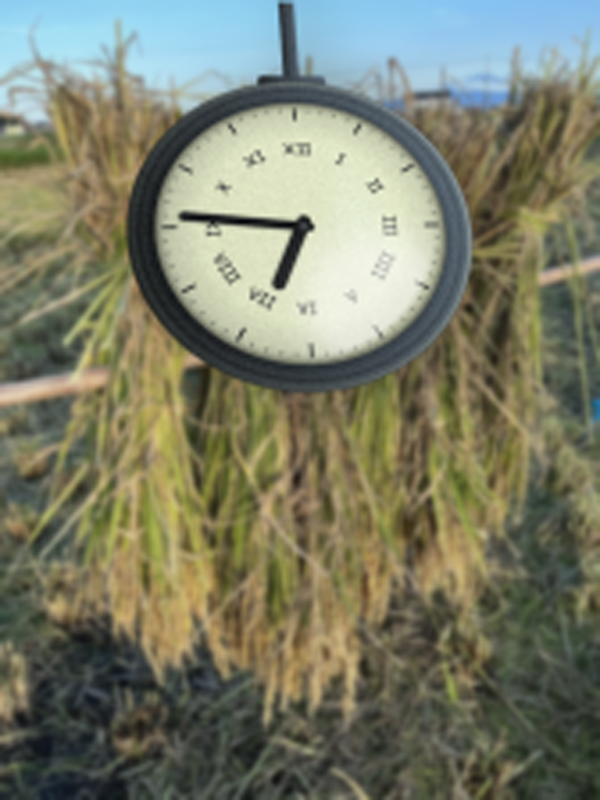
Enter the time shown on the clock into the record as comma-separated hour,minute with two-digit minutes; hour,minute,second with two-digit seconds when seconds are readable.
6,46
